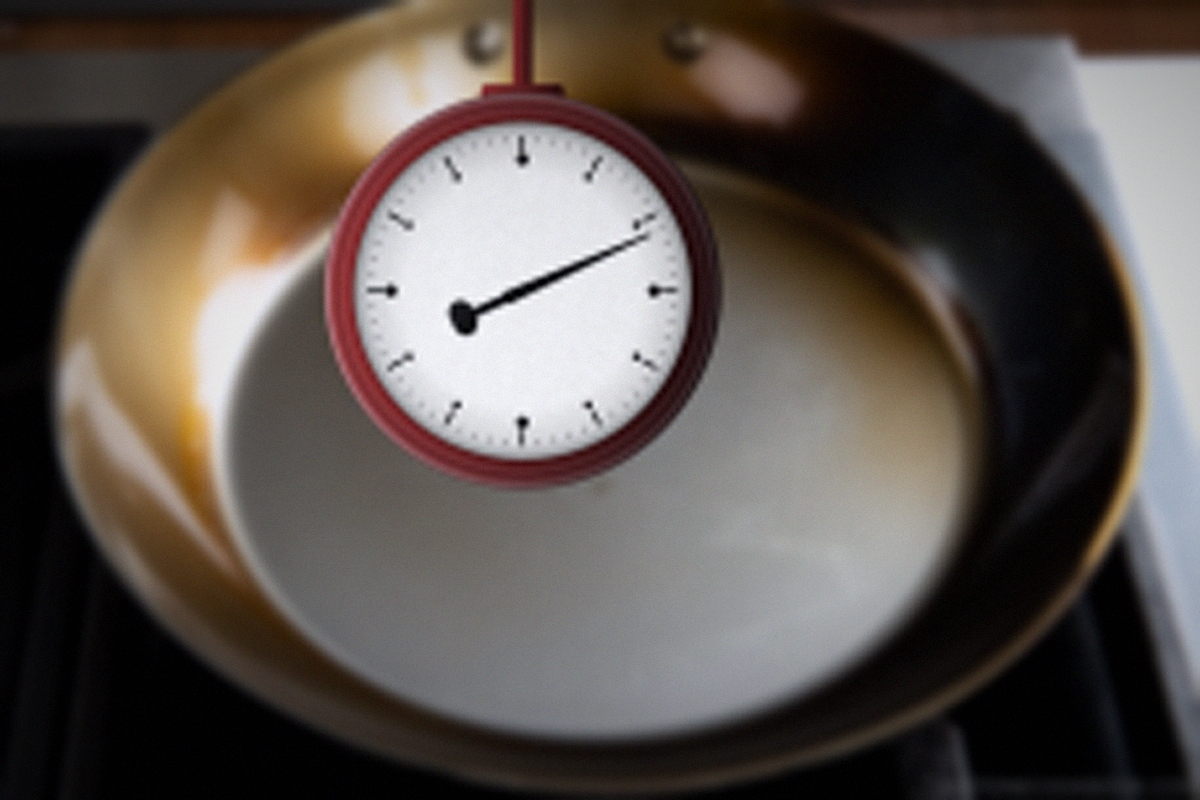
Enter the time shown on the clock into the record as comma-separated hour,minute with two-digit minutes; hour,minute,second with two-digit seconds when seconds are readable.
8,11
